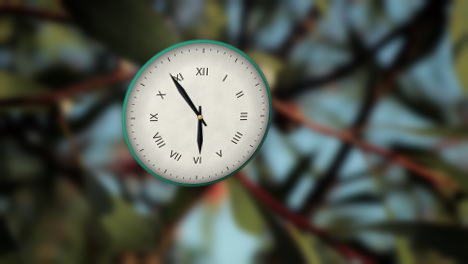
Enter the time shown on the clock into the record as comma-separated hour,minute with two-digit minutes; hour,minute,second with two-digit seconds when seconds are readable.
5,54
